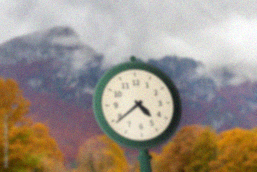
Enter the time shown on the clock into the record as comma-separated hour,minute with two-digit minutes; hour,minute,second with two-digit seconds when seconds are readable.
4,39
